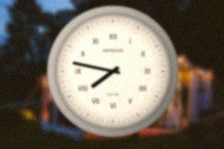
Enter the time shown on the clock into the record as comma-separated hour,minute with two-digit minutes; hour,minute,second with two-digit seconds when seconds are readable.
7,47
